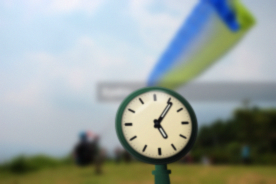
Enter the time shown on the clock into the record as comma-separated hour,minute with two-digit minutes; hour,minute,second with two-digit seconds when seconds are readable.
5,06
